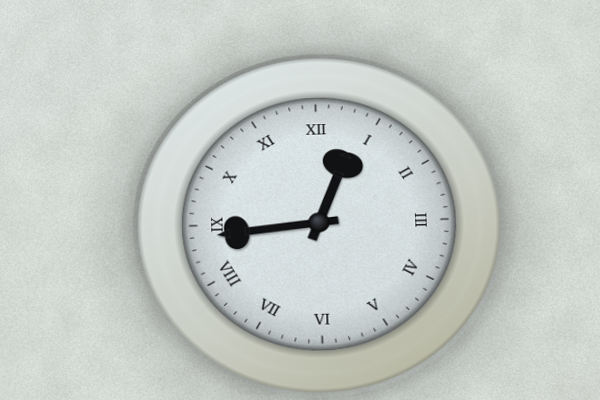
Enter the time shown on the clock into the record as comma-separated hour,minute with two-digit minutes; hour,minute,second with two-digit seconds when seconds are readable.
12,44
